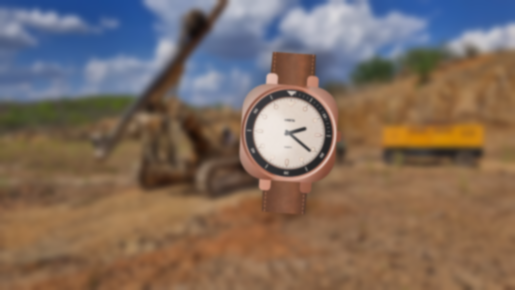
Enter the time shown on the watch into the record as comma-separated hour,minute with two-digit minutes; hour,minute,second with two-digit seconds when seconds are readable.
2,21
